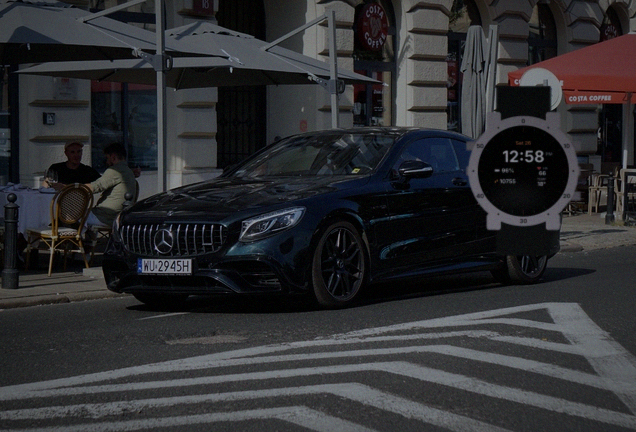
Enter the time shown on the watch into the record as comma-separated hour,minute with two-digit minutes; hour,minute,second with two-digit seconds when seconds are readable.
12,58
